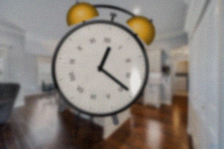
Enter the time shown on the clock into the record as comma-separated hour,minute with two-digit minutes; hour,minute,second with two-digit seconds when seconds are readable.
12,19
